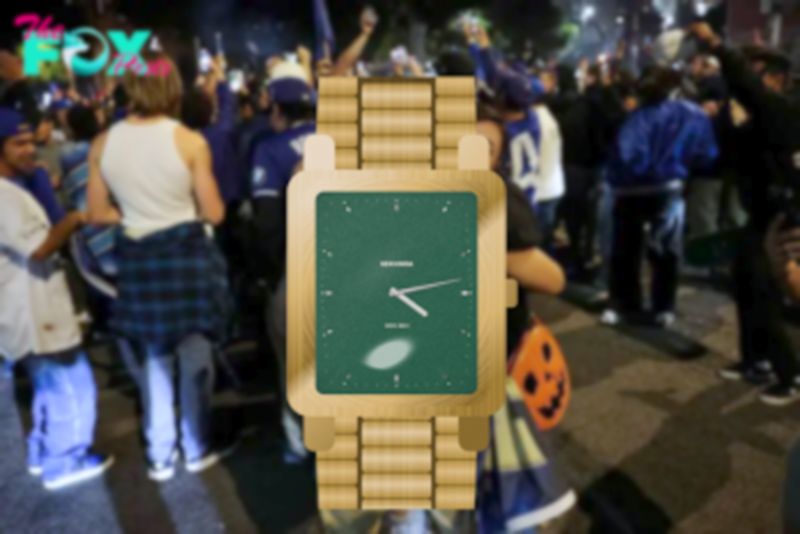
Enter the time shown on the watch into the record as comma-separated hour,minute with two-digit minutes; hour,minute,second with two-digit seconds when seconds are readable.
4,13
